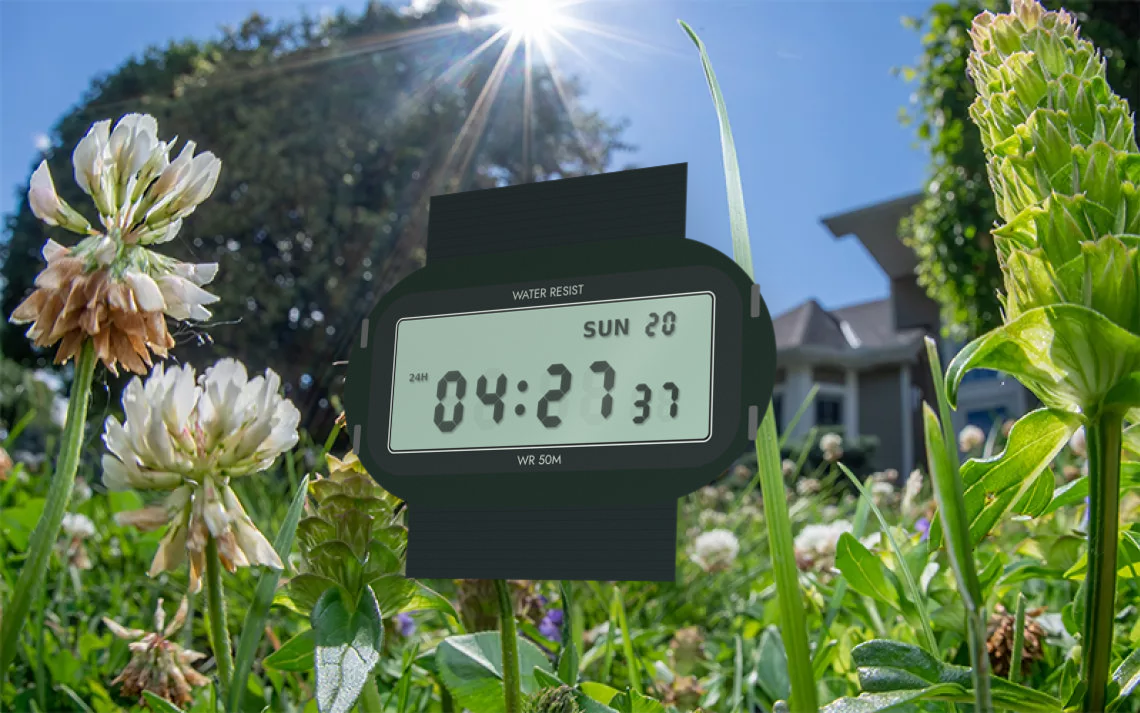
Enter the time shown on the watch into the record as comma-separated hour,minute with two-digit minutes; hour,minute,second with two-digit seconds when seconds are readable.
4,27,37
